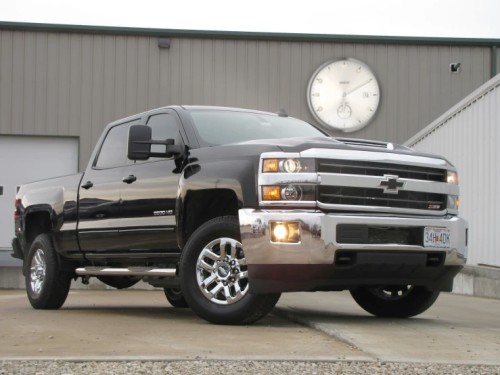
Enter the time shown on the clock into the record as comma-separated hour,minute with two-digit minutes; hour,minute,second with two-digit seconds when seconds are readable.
6,10
